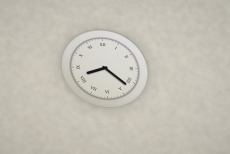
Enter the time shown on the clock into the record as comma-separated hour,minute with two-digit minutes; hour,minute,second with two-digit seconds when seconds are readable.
8,22
